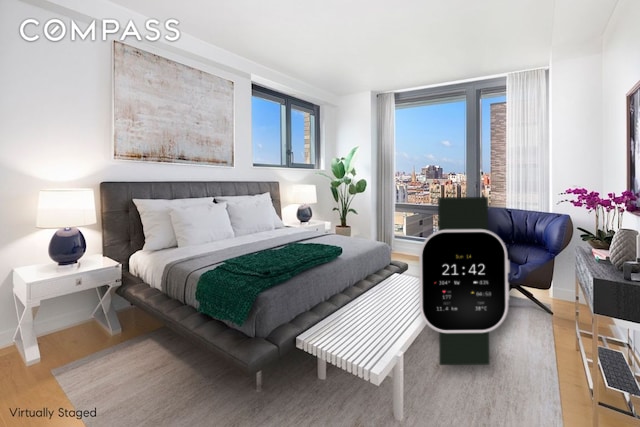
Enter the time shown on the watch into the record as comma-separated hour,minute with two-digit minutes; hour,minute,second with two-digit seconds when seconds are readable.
21,42
